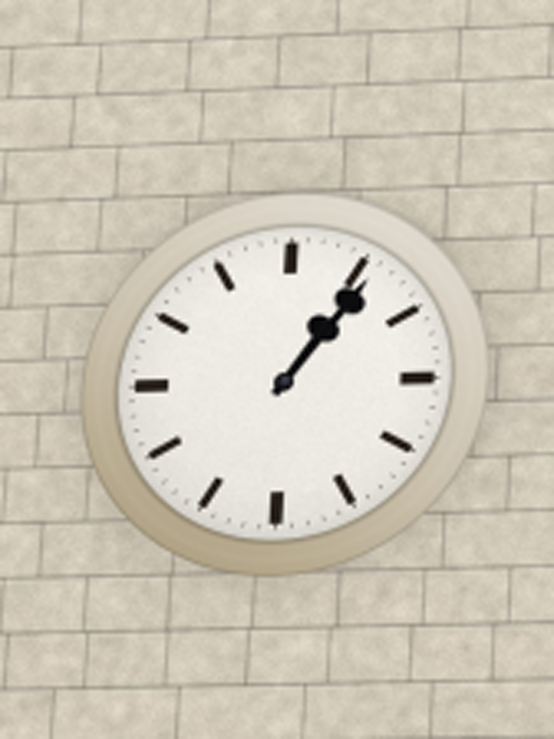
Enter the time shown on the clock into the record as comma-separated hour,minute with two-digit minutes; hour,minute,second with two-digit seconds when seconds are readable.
1,06
